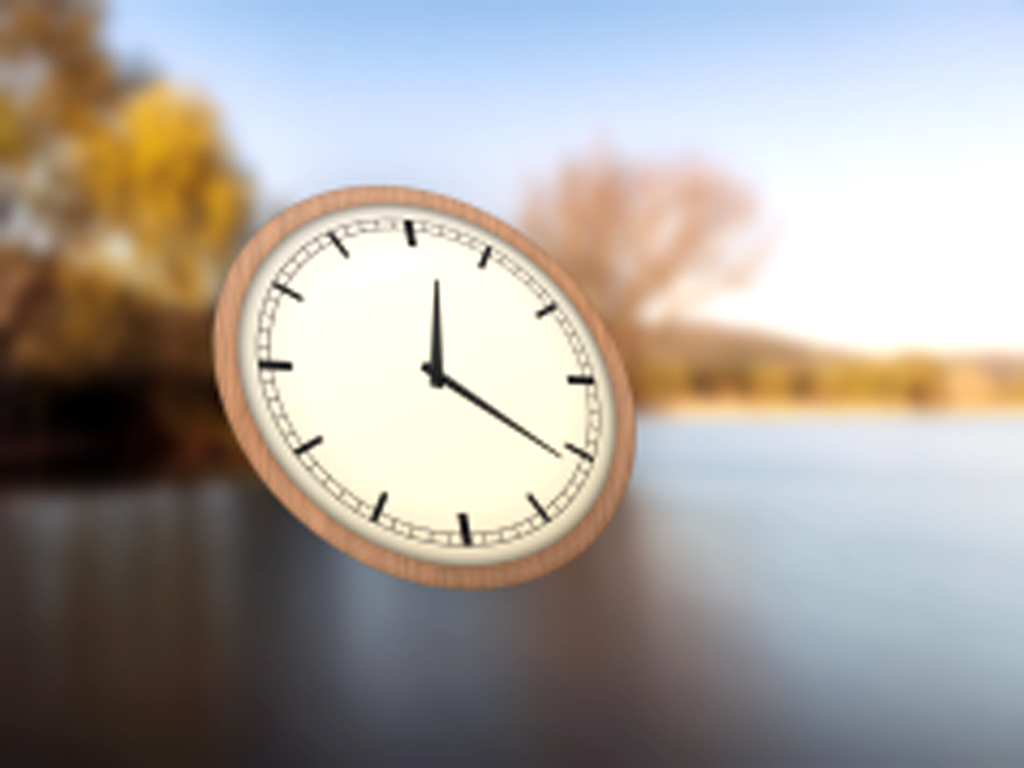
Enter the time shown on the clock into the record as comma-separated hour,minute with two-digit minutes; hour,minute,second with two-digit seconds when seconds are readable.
12,21
